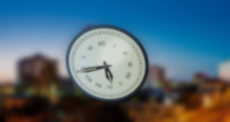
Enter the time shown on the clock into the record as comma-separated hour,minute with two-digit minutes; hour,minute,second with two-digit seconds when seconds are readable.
5,44
